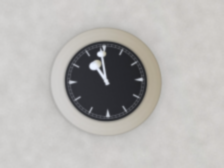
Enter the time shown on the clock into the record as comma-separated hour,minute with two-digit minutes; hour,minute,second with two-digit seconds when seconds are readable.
10,59
